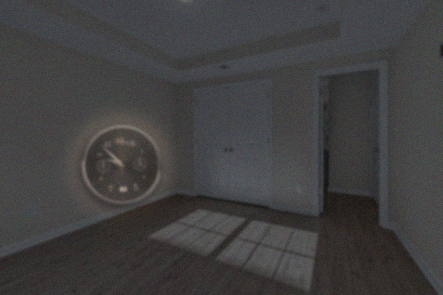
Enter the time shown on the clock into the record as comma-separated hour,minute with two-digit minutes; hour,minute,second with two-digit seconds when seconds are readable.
9,53
